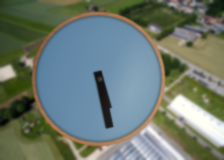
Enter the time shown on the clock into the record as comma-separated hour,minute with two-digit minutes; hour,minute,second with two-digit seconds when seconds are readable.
5,28
